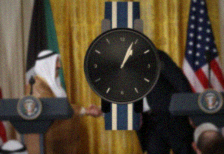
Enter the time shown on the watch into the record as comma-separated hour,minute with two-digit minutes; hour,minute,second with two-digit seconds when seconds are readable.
1,04
